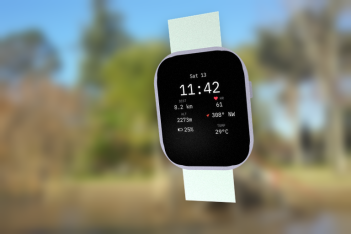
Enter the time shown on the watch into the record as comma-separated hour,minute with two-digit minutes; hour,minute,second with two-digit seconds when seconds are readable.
11,42
